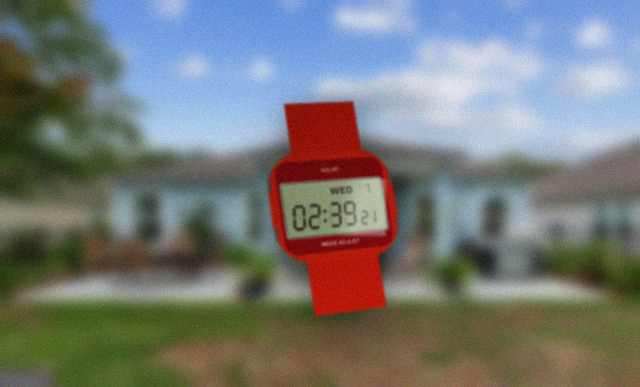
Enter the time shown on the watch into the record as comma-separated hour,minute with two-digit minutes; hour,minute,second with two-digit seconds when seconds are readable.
2,39,21
